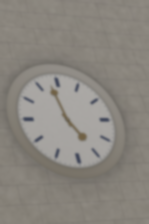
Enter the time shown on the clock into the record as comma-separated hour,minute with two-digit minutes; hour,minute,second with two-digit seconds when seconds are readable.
4,58
